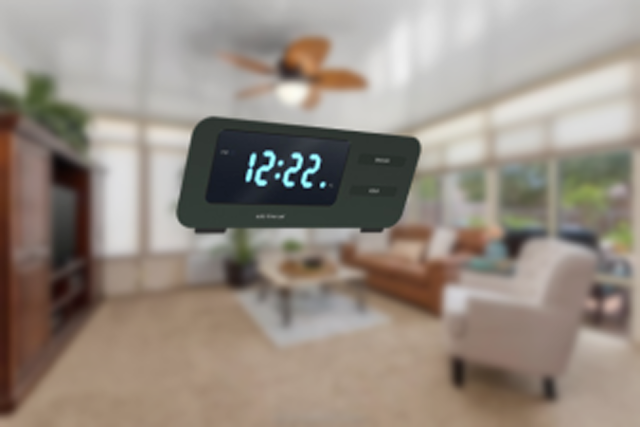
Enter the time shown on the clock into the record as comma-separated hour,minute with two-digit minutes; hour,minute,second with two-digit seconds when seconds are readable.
12,22
